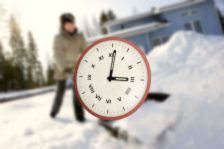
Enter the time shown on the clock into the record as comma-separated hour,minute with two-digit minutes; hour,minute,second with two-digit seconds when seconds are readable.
3,01
